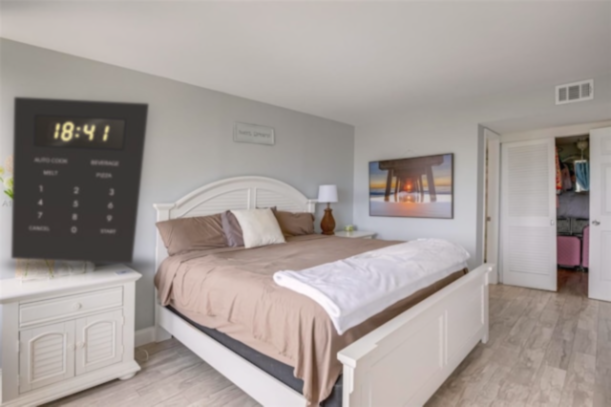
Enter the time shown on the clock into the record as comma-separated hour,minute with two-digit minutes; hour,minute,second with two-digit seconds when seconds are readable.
18,41
